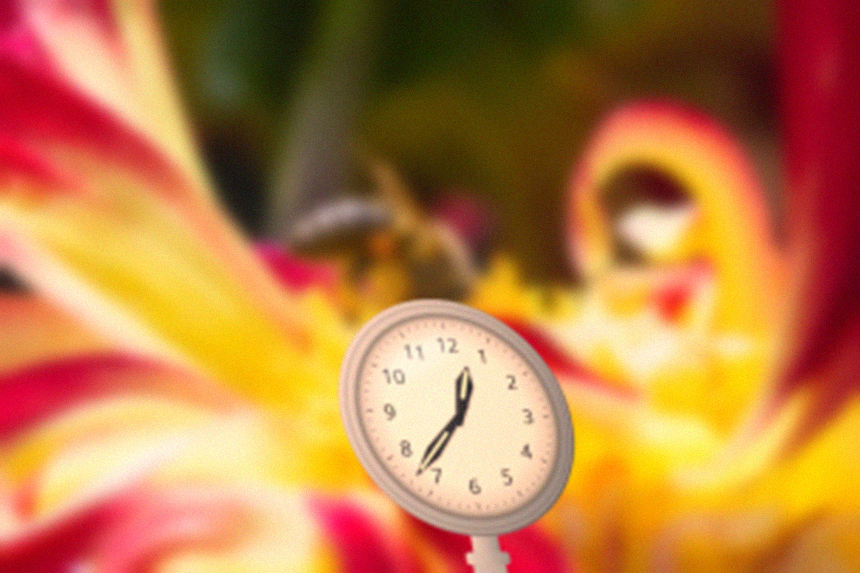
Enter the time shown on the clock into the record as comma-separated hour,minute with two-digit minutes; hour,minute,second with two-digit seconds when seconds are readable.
12,37
